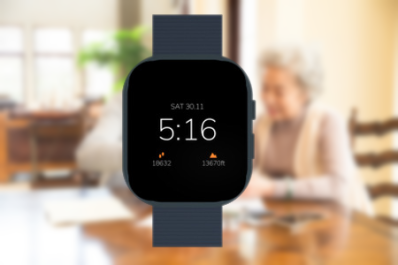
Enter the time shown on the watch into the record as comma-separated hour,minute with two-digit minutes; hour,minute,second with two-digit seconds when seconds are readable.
5,16
